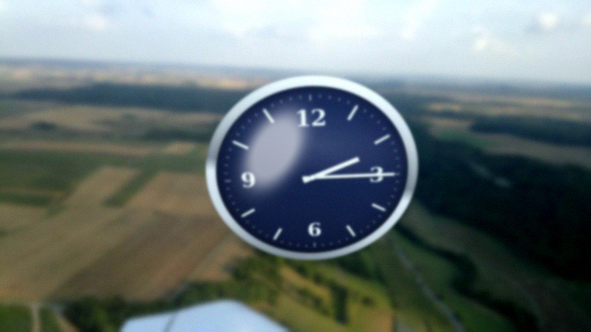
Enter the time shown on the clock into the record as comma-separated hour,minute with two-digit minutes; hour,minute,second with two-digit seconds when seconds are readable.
2,15
